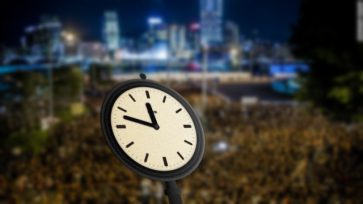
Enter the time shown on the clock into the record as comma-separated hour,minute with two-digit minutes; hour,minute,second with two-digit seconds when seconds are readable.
11,48
